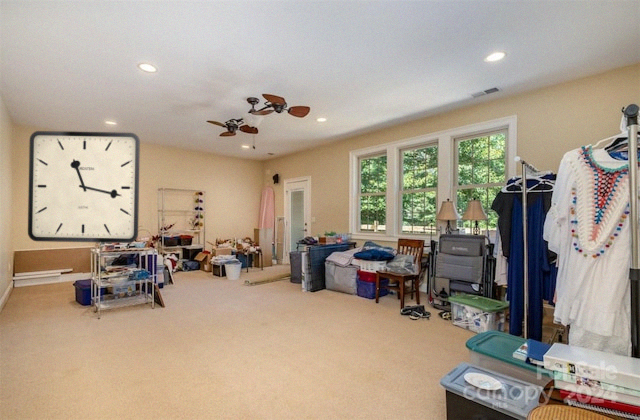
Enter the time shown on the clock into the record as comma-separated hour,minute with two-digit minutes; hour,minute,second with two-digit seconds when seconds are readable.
11,17
